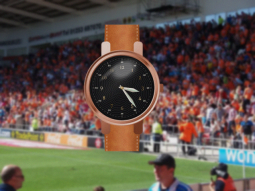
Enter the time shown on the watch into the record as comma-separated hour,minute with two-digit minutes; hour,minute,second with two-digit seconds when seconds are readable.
3,24
